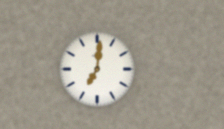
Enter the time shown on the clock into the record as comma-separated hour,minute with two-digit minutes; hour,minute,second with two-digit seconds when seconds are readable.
7,01
